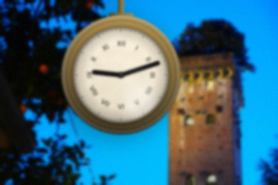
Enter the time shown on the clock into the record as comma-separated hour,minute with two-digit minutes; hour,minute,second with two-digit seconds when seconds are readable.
9,12
